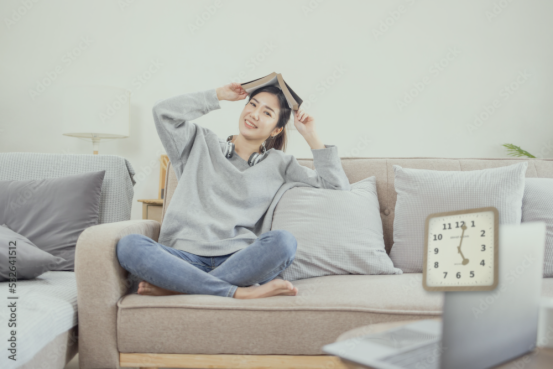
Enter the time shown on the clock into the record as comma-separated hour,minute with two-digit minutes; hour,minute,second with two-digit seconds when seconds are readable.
5,02
